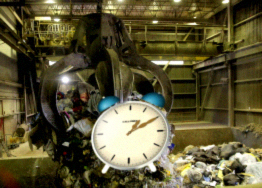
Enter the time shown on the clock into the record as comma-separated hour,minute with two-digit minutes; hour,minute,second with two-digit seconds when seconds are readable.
1,10
